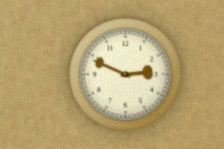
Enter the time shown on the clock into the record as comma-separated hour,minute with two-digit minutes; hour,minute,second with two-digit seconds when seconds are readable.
2,49
